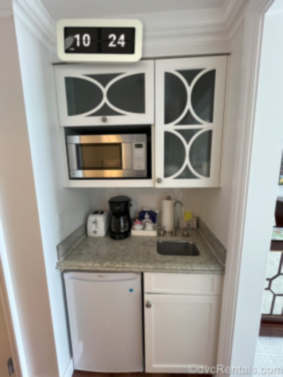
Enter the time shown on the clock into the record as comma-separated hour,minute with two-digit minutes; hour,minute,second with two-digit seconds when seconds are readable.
10,24
